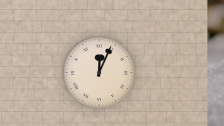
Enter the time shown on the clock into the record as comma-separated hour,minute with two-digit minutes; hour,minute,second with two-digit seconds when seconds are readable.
12,04
